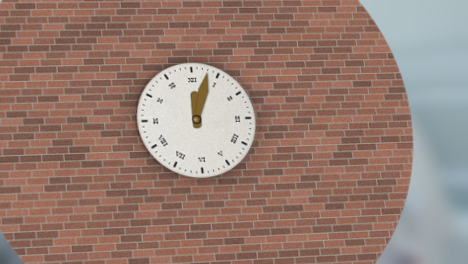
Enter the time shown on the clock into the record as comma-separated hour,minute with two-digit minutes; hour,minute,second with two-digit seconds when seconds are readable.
12,03
